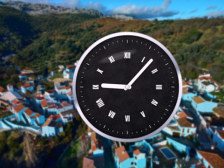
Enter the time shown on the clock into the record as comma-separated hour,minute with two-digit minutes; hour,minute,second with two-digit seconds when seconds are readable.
9,07
